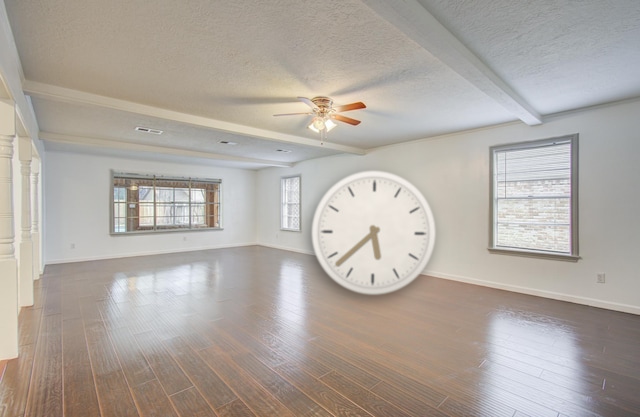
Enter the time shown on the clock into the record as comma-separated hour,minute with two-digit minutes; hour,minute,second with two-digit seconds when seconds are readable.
5,38
